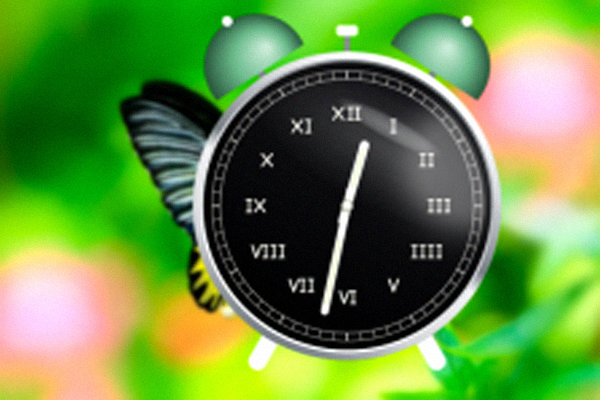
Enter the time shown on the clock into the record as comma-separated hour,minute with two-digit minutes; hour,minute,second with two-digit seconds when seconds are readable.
12,32
